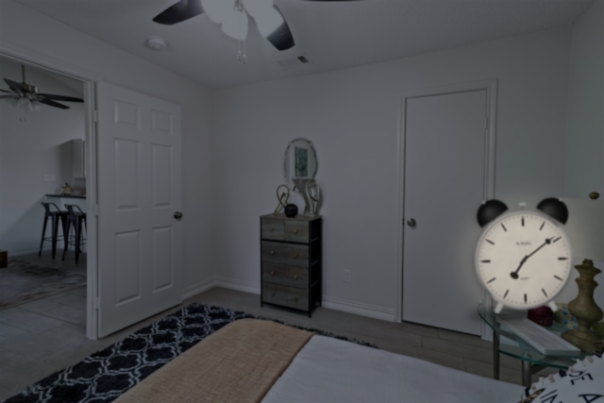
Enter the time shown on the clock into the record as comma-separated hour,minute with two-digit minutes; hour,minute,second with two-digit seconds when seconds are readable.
7,09
